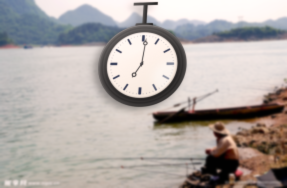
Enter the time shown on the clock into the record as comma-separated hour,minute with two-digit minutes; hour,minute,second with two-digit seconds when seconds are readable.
7,01
